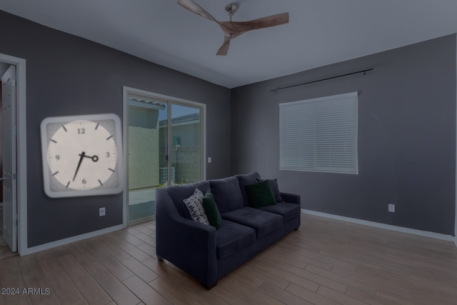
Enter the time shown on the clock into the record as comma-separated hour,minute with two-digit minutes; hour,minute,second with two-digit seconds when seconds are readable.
3,34
